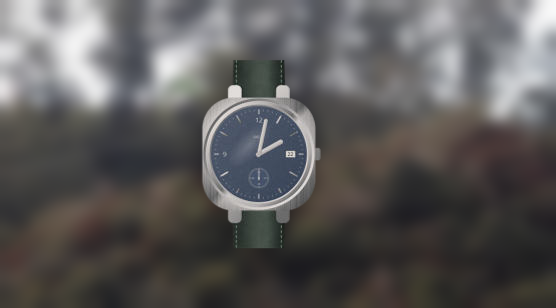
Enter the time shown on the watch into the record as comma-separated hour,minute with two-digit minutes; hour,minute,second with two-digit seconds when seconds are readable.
2,02
